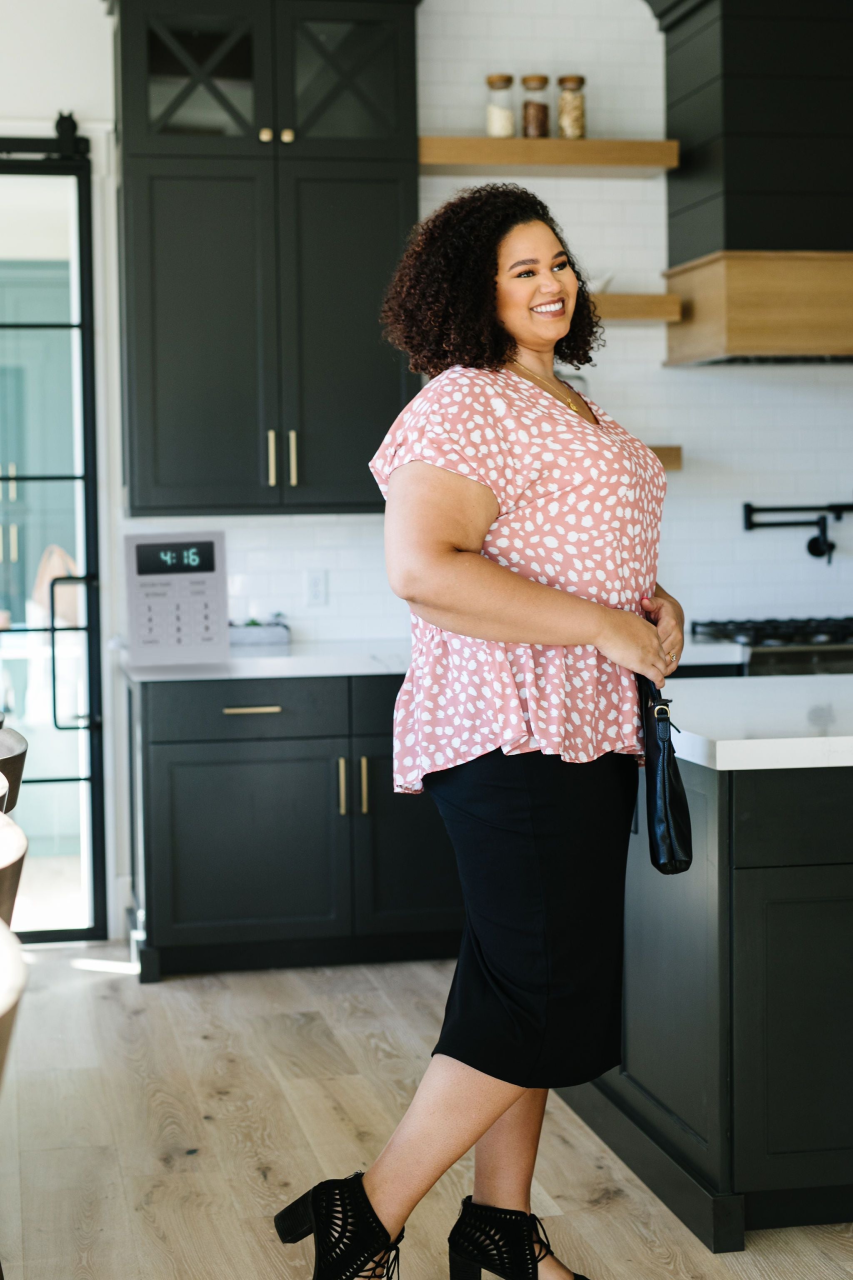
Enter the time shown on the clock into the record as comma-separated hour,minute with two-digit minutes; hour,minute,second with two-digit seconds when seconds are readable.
4,16
